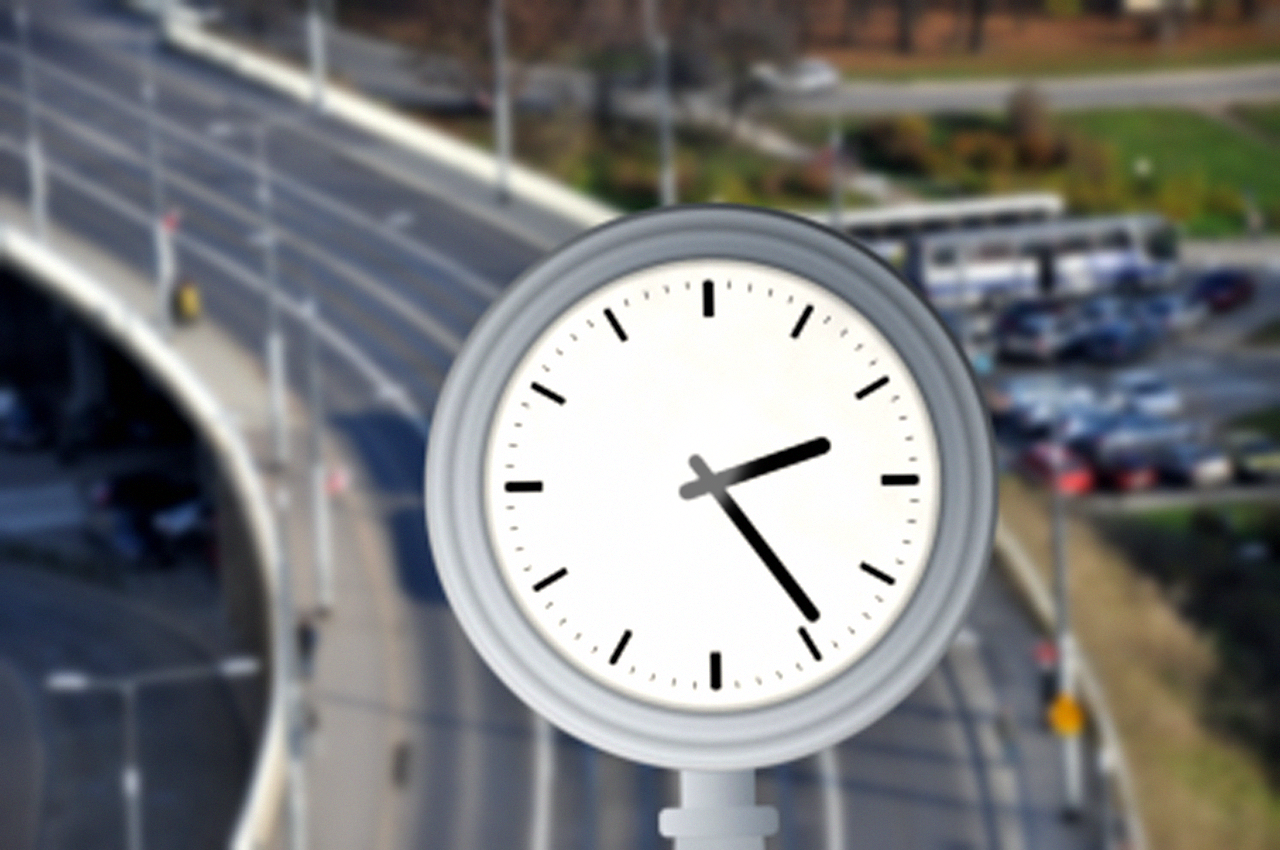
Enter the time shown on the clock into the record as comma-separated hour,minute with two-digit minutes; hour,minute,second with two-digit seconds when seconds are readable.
2,24
